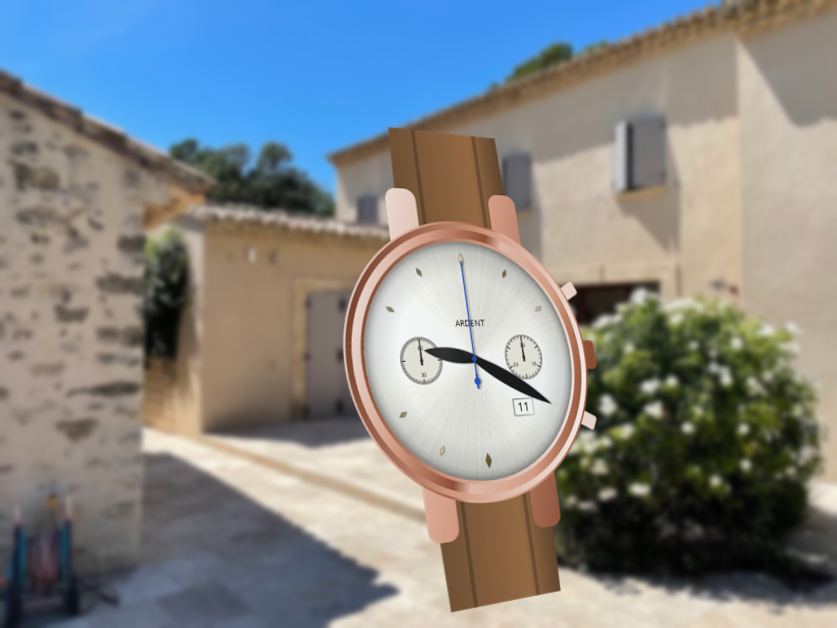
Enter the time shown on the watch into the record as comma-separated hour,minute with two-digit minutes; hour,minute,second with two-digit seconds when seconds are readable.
9,20
